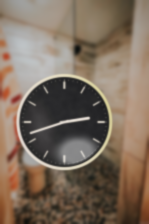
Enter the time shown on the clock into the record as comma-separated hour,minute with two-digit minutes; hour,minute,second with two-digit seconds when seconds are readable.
2,42
